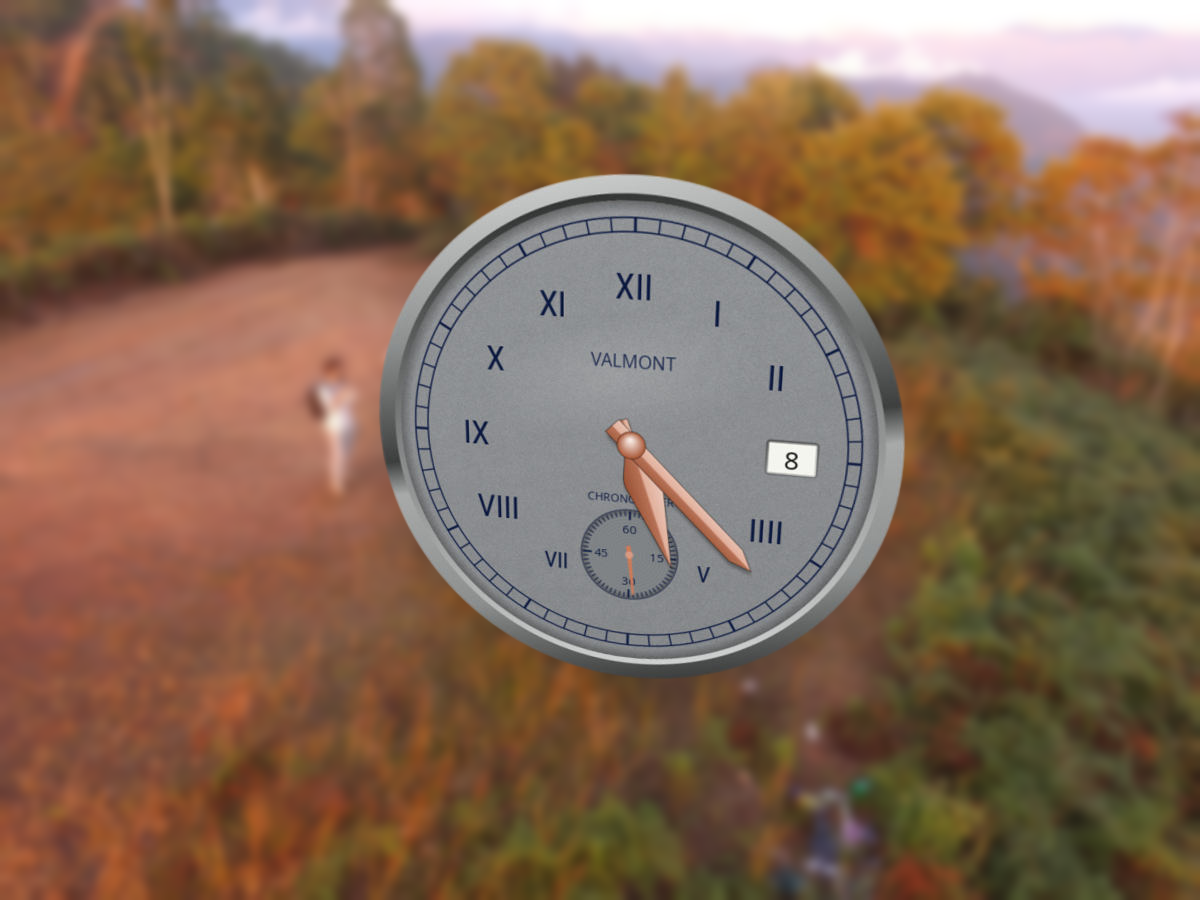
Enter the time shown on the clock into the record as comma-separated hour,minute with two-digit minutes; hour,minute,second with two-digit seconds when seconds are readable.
5,22,29
